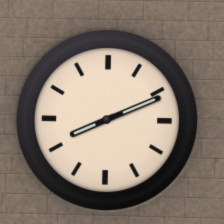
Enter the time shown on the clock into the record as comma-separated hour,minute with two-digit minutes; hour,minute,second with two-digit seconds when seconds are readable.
8,11
